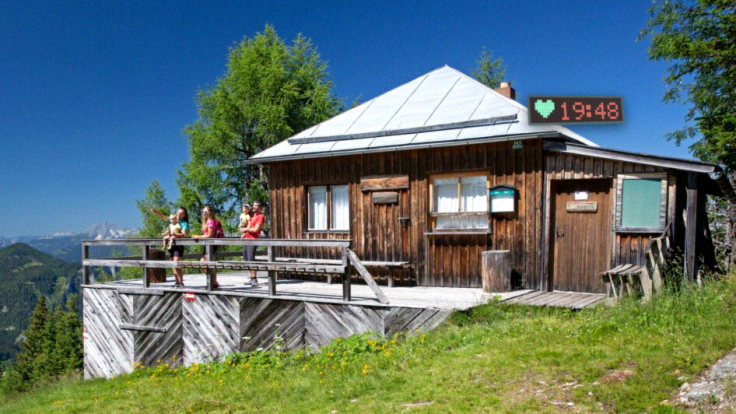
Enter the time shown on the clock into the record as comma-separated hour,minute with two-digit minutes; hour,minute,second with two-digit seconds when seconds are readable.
19,48
